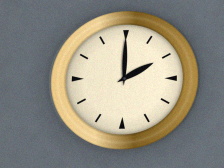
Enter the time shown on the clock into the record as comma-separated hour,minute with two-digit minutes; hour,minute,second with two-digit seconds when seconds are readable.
2,00
